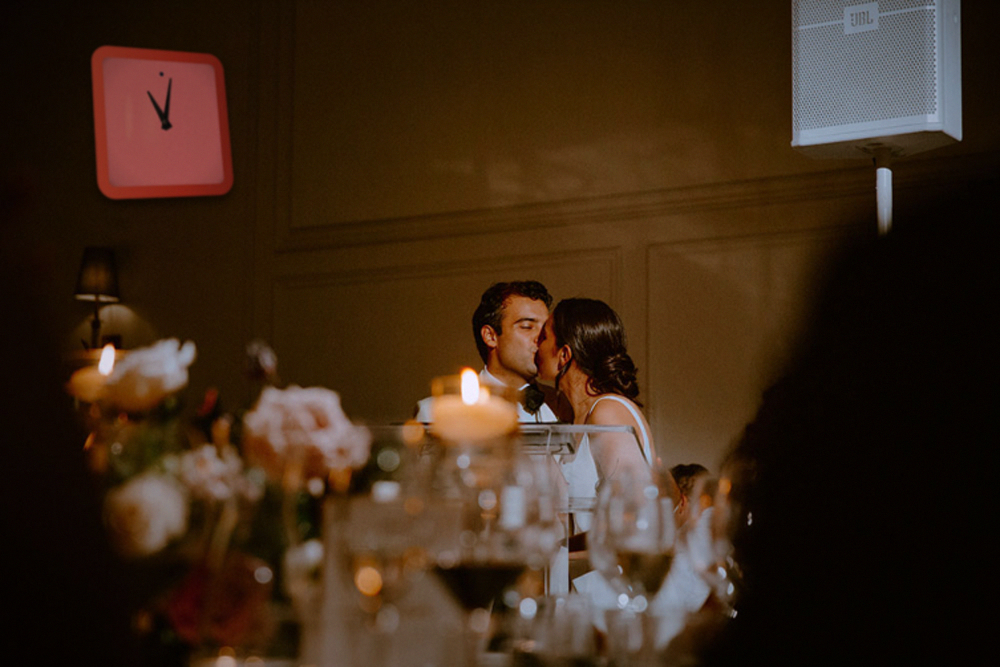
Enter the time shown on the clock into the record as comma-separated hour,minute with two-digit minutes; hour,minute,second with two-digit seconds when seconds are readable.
11,02
